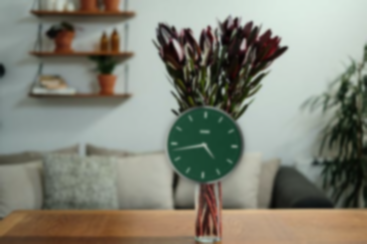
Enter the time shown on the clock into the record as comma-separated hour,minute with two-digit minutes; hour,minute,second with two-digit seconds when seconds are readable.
4,43
